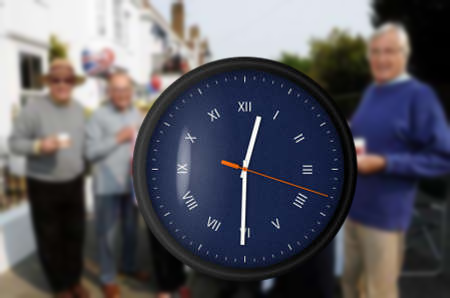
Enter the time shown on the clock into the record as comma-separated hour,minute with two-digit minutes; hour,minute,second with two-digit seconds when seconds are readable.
12,30,18
